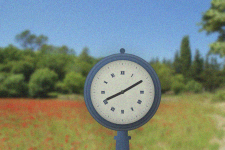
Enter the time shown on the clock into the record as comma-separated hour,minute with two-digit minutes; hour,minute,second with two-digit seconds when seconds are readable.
8,10
